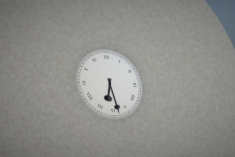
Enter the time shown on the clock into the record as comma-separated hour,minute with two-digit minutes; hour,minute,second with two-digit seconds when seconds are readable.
6,28
